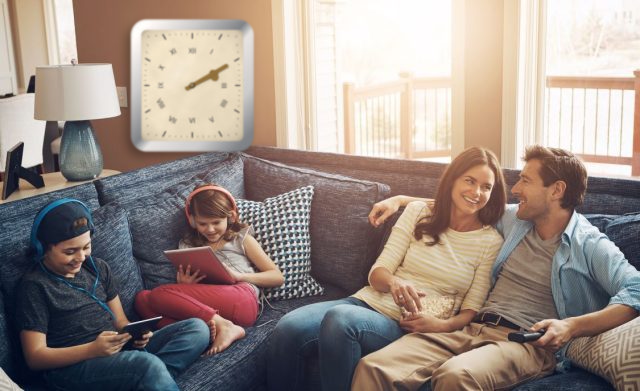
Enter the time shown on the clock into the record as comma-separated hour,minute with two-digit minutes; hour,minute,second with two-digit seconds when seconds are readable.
2,10
